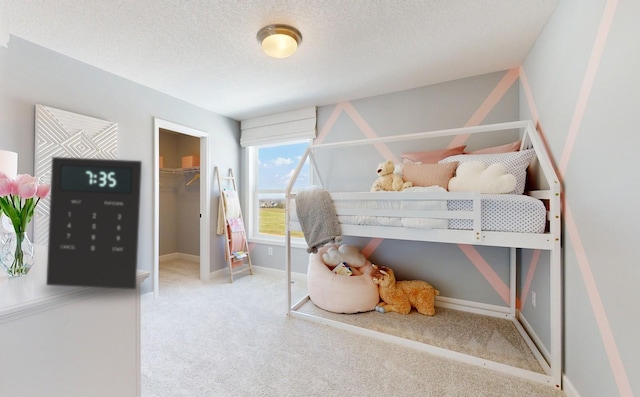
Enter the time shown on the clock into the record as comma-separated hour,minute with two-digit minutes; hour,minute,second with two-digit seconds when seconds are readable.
7,35
